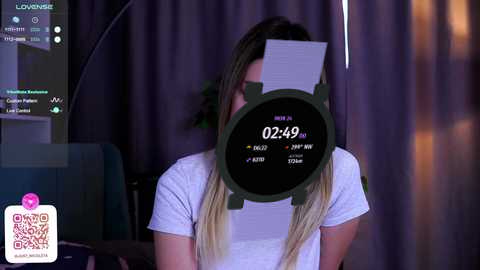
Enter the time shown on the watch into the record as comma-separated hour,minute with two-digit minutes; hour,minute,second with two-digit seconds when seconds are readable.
2,49
